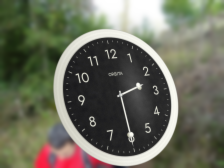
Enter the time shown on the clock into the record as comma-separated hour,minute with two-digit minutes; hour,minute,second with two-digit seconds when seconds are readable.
2,30
